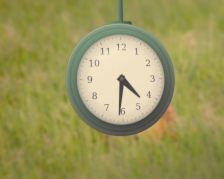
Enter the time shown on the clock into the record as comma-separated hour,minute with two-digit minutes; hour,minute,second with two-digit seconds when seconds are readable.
4,31
